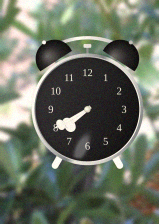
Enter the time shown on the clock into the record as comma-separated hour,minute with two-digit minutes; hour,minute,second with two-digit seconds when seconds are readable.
7,40
